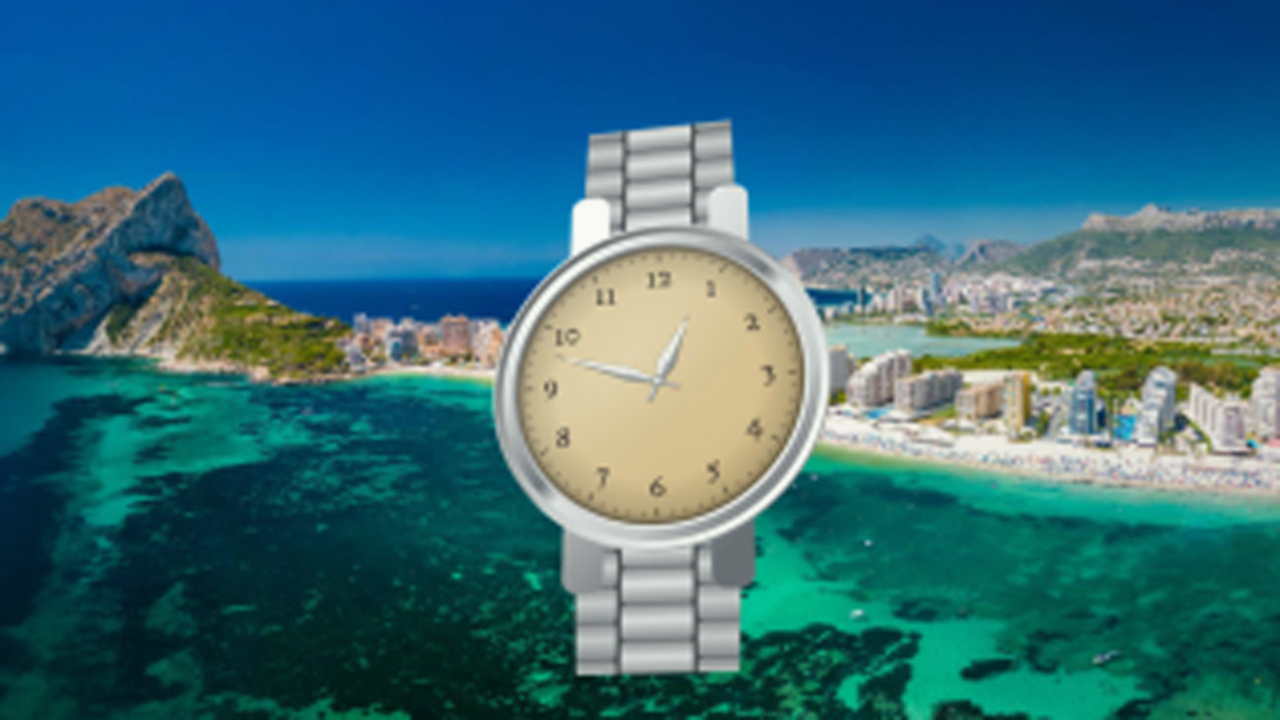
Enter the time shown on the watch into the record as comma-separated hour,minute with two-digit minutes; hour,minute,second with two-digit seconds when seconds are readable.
12,48
